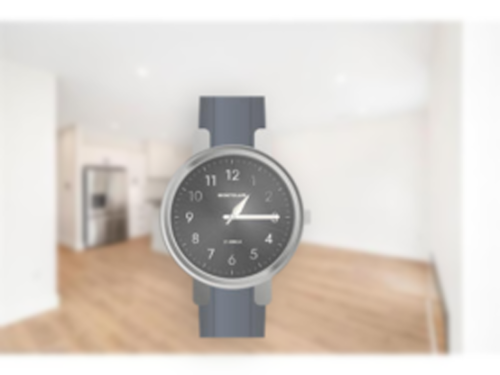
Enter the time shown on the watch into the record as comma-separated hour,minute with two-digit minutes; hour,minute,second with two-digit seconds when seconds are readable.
1,15
